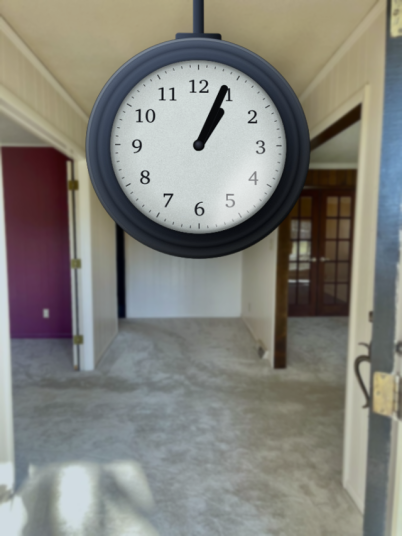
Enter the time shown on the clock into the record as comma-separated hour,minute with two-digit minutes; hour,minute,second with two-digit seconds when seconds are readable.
1,04
